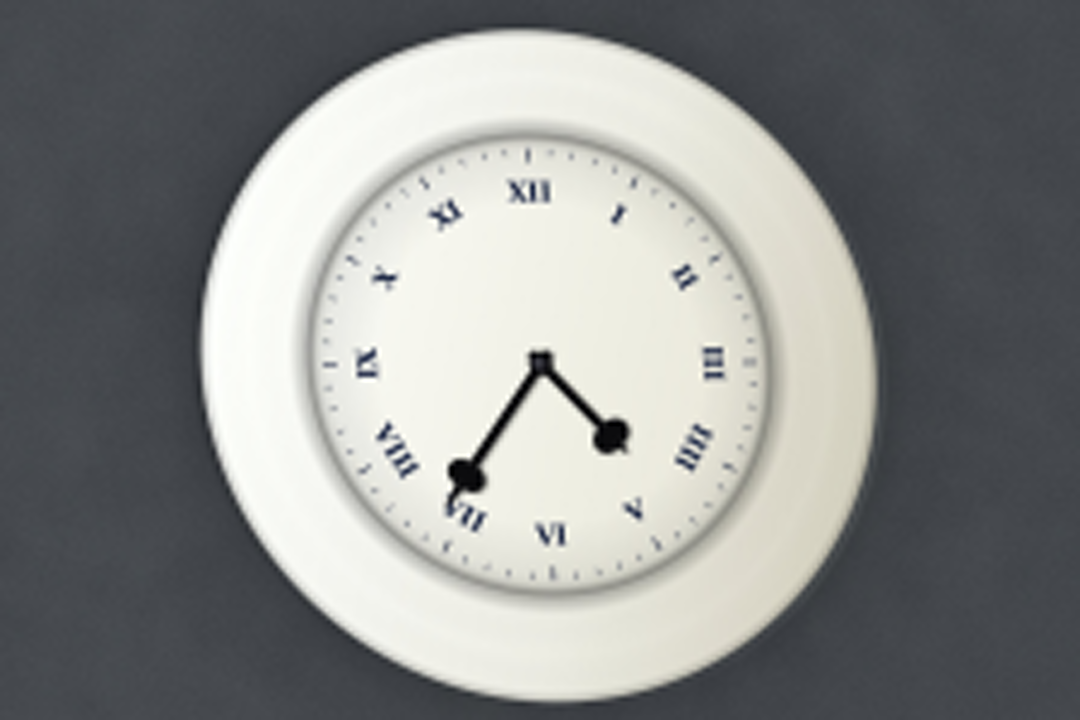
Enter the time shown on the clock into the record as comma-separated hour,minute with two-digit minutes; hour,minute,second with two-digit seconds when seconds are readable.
4,36
